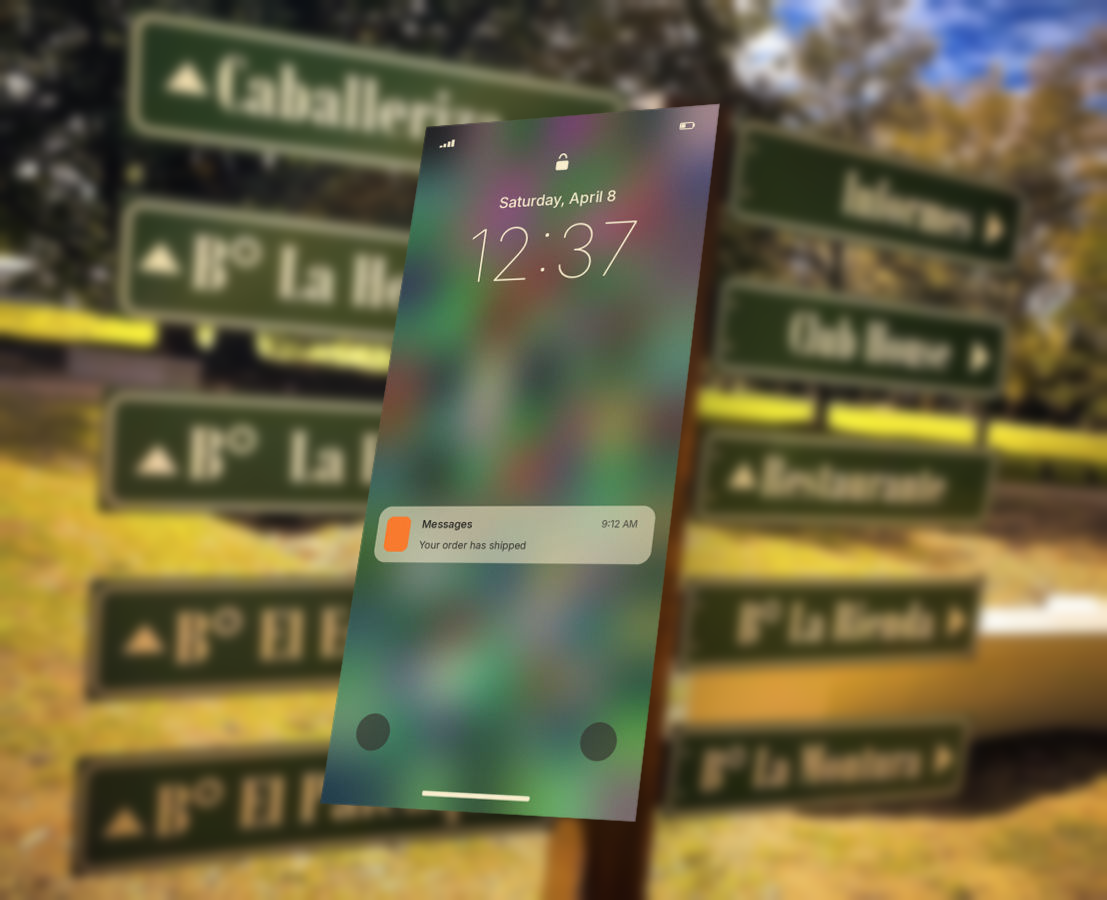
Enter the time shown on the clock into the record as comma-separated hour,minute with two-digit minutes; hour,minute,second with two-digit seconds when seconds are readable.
12,37
